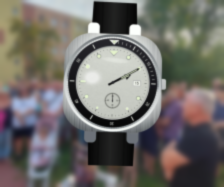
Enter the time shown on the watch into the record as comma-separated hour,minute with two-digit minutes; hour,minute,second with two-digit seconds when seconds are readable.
2,10
